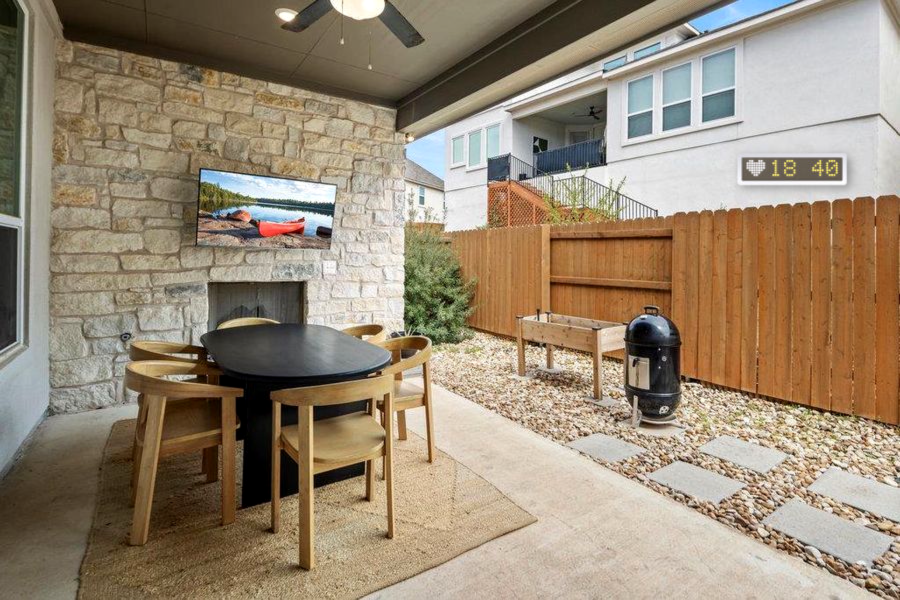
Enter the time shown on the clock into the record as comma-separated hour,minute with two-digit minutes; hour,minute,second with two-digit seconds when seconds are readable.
18,40
